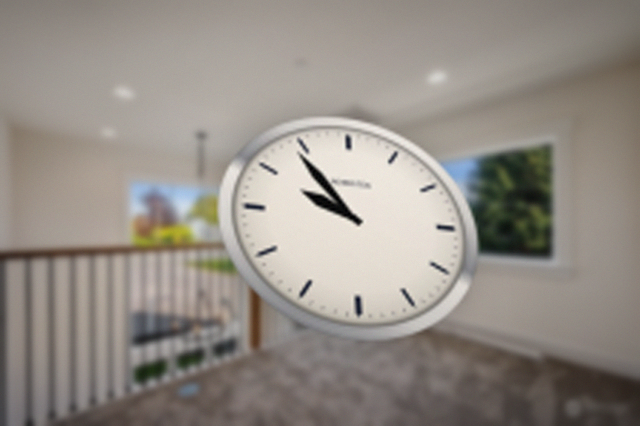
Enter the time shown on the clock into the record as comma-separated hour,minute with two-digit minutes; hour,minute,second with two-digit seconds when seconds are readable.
9,54
